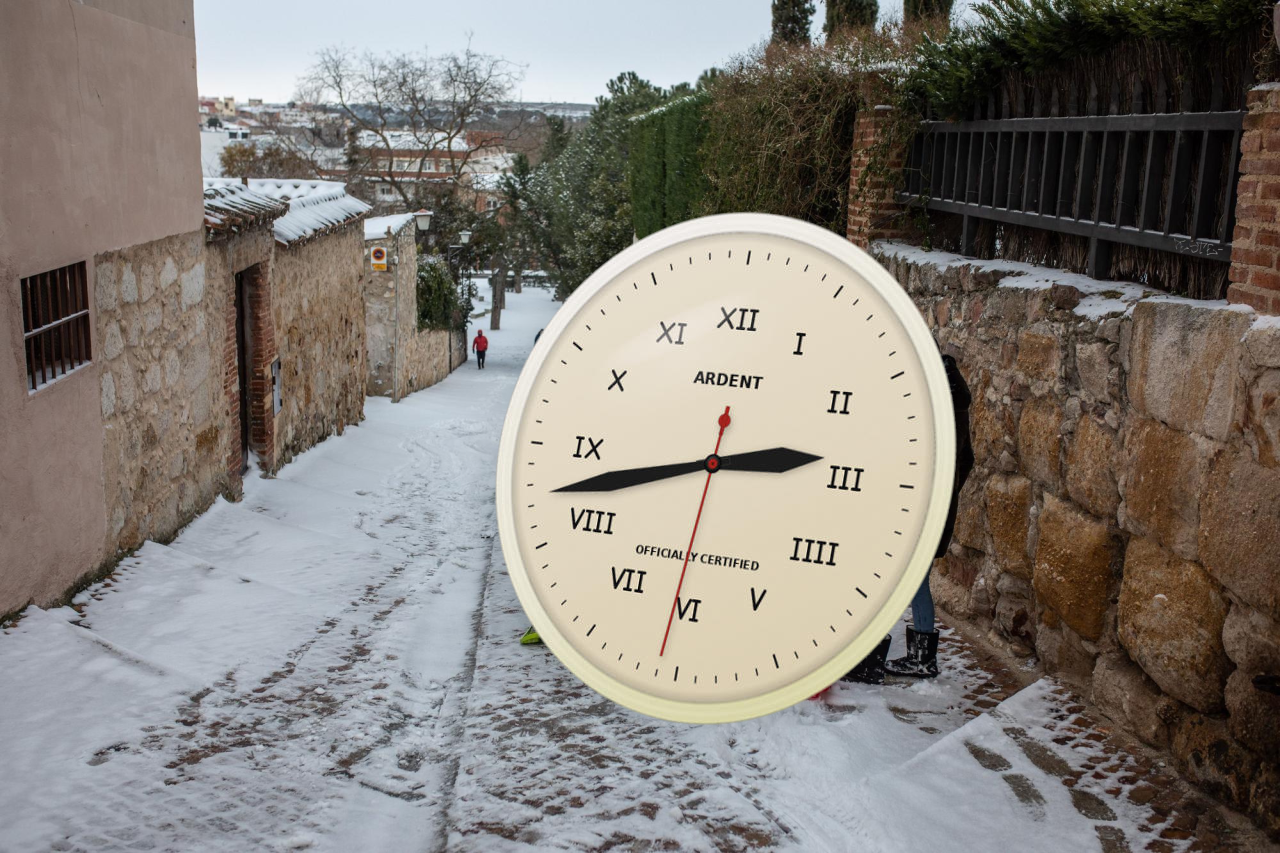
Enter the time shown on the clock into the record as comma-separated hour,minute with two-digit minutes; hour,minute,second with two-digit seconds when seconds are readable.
2,42,31
